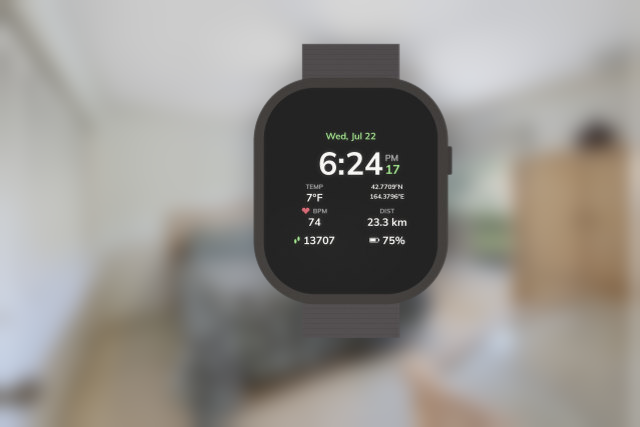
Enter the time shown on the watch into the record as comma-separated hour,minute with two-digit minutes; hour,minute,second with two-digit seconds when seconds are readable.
6,24,17
